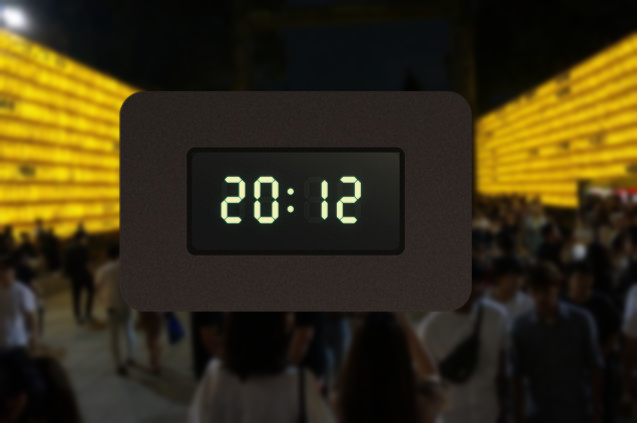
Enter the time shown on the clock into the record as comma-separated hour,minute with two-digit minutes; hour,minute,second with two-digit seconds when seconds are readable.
20,12
